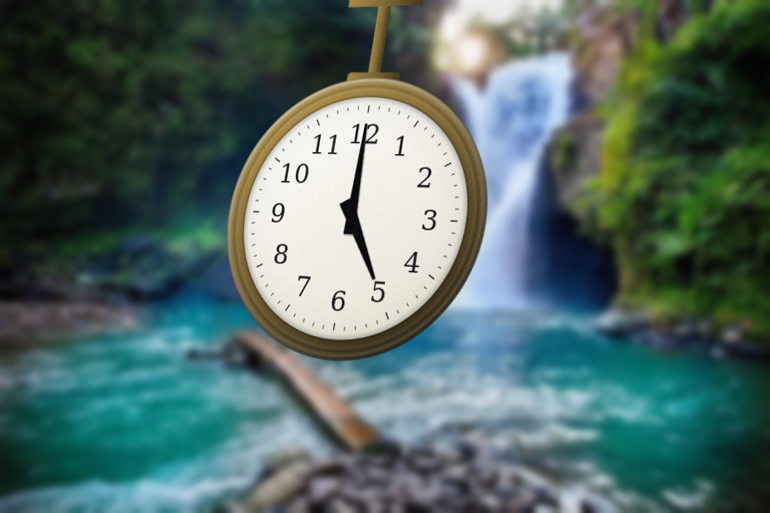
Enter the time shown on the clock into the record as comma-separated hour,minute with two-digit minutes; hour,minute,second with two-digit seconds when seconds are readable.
5,00
